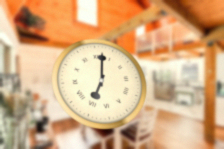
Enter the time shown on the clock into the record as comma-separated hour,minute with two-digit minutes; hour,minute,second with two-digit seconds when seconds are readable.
7,02
